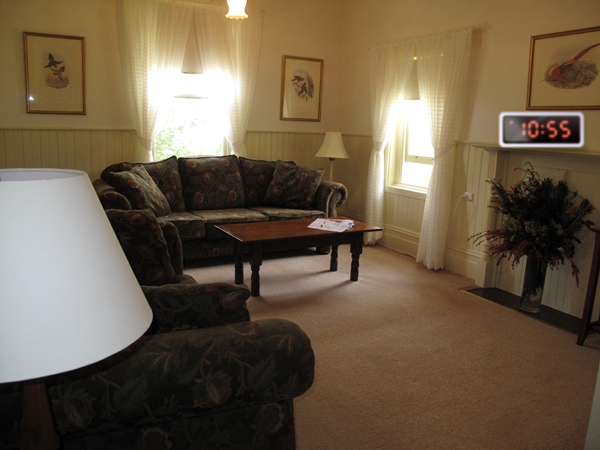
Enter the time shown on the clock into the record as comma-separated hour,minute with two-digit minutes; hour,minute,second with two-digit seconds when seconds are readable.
10,55
